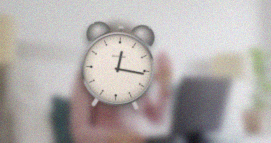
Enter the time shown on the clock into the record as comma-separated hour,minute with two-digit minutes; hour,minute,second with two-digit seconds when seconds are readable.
12,16
